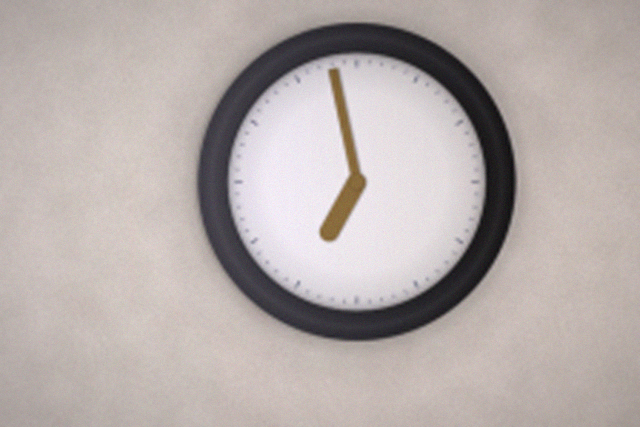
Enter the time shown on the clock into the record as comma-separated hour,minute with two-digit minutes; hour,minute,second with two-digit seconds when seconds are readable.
6,58
